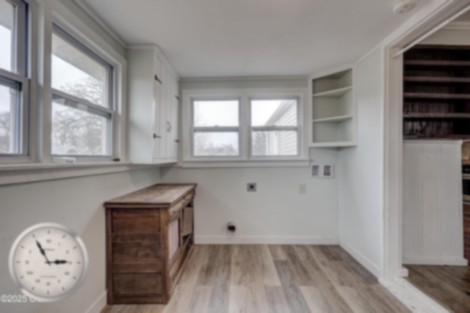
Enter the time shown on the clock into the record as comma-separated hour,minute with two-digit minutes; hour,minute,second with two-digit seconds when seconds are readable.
2,55
